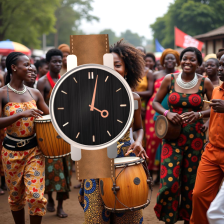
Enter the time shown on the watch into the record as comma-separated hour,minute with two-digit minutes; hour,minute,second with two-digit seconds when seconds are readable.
4,02
